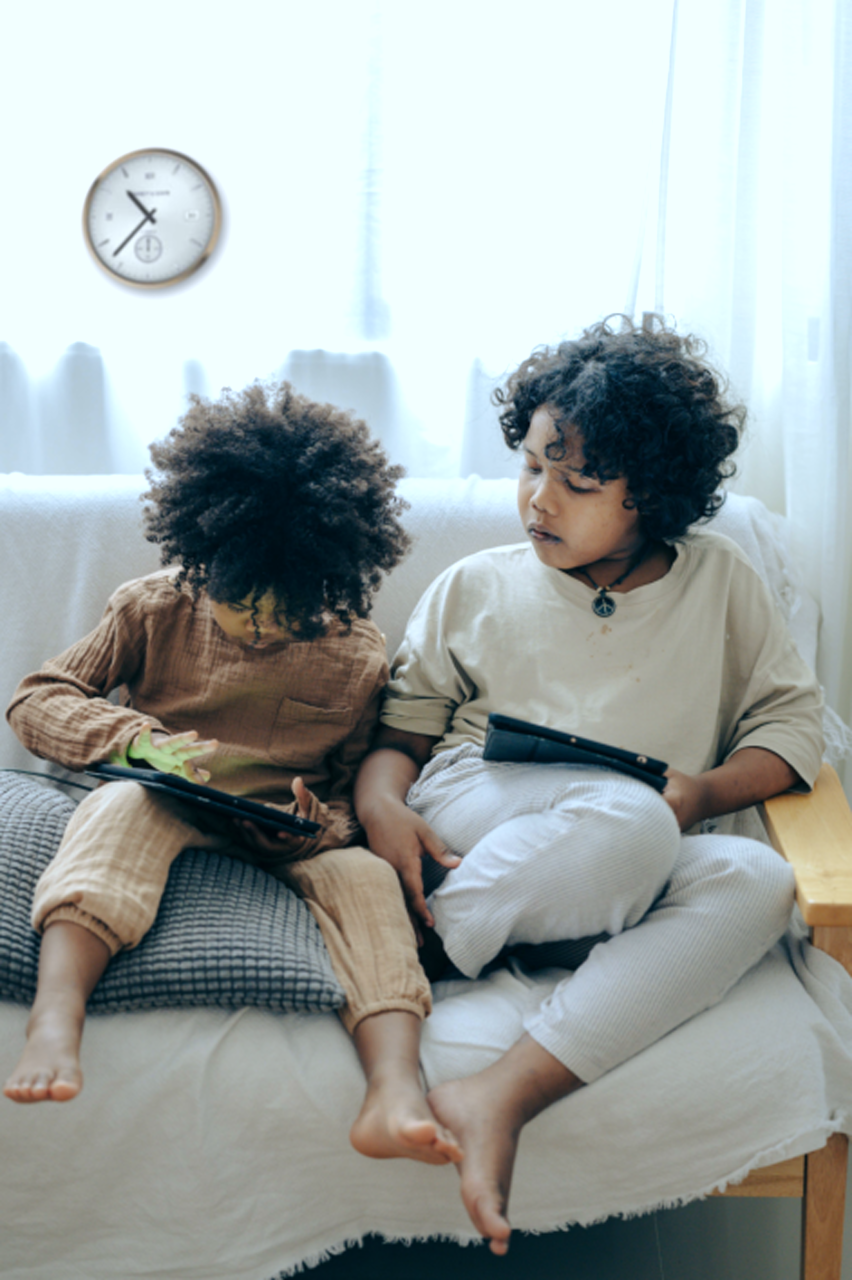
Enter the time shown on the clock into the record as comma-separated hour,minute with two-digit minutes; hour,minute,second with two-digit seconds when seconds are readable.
10,37
